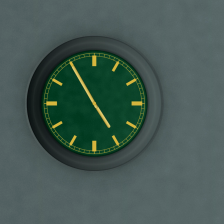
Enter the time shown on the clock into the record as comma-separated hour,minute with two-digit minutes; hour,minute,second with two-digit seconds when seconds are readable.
4,55
